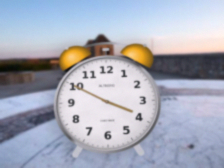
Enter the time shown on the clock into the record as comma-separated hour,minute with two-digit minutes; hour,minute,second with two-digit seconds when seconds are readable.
3,50
